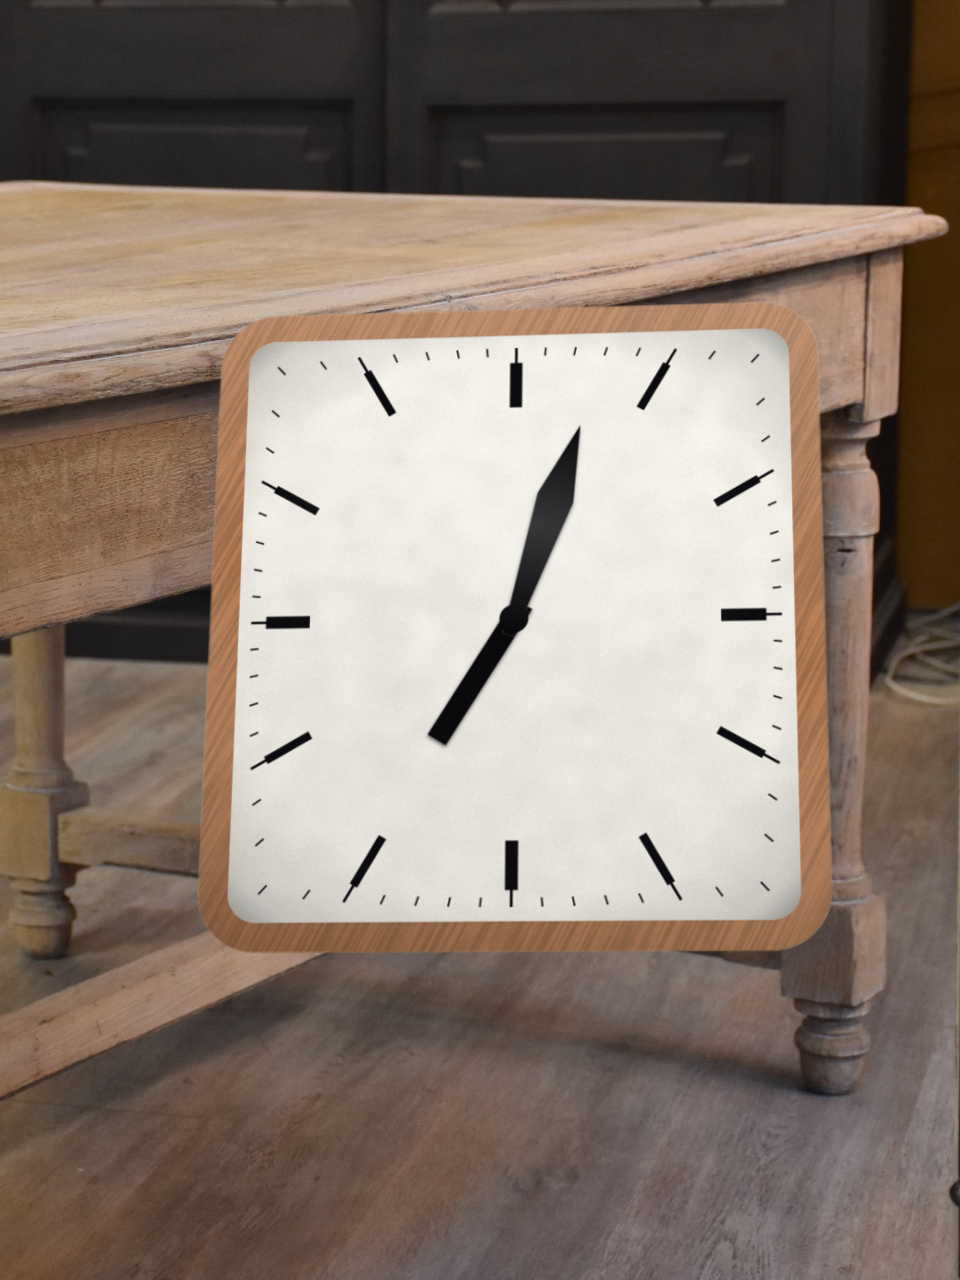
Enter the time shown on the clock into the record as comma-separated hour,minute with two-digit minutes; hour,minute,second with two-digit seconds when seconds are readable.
7,03
